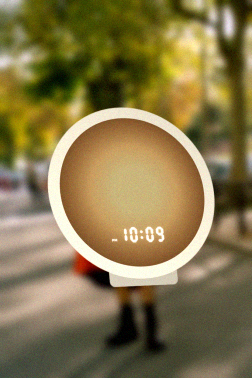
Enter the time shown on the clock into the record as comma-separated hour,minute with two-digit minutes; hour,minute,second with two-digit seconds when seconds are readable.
10,09
